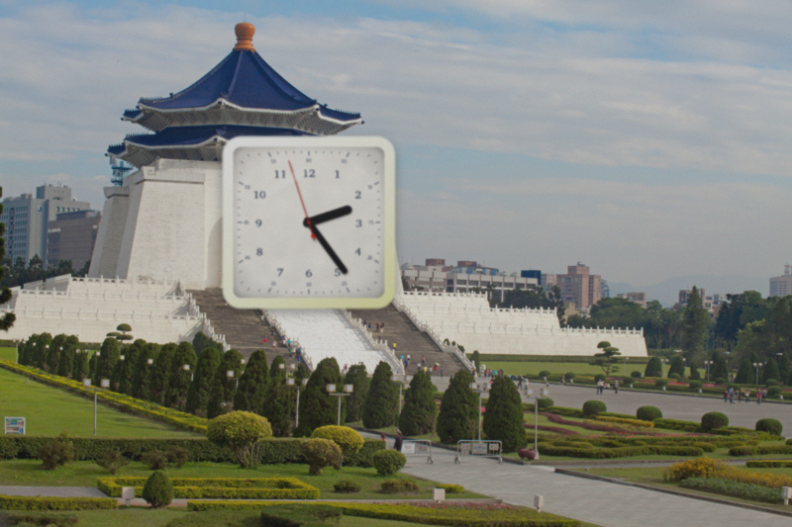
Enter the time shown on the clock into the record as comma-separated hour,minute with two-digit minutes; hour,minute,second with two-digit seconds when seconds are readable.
2,23,57
